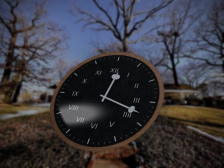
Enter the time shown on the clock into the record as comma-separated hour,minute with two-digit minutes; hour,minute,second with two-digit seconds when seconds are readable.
12,18
